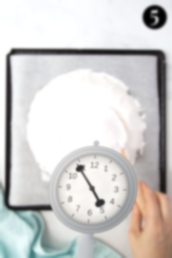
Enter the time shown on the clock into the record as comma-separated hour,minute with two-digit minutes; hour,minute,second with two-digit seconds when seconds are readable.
4,54
